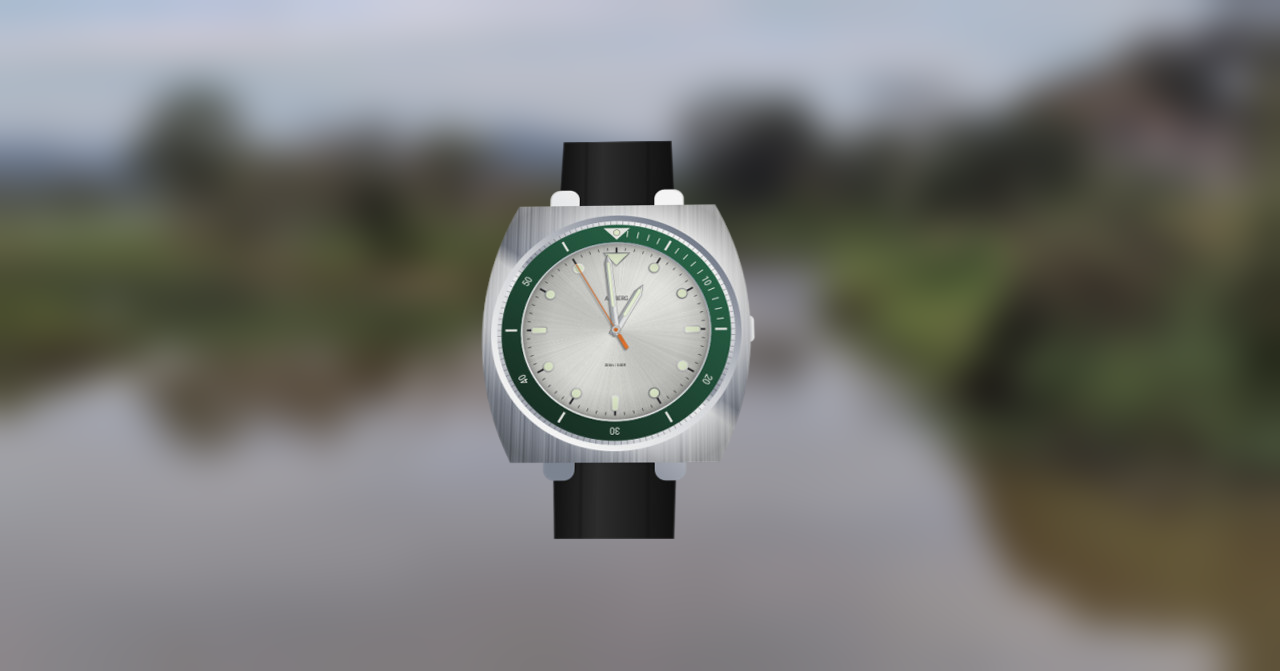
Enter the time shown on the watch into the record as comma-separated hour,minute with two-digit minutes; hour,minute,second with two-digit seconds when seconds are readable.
12,58,55
